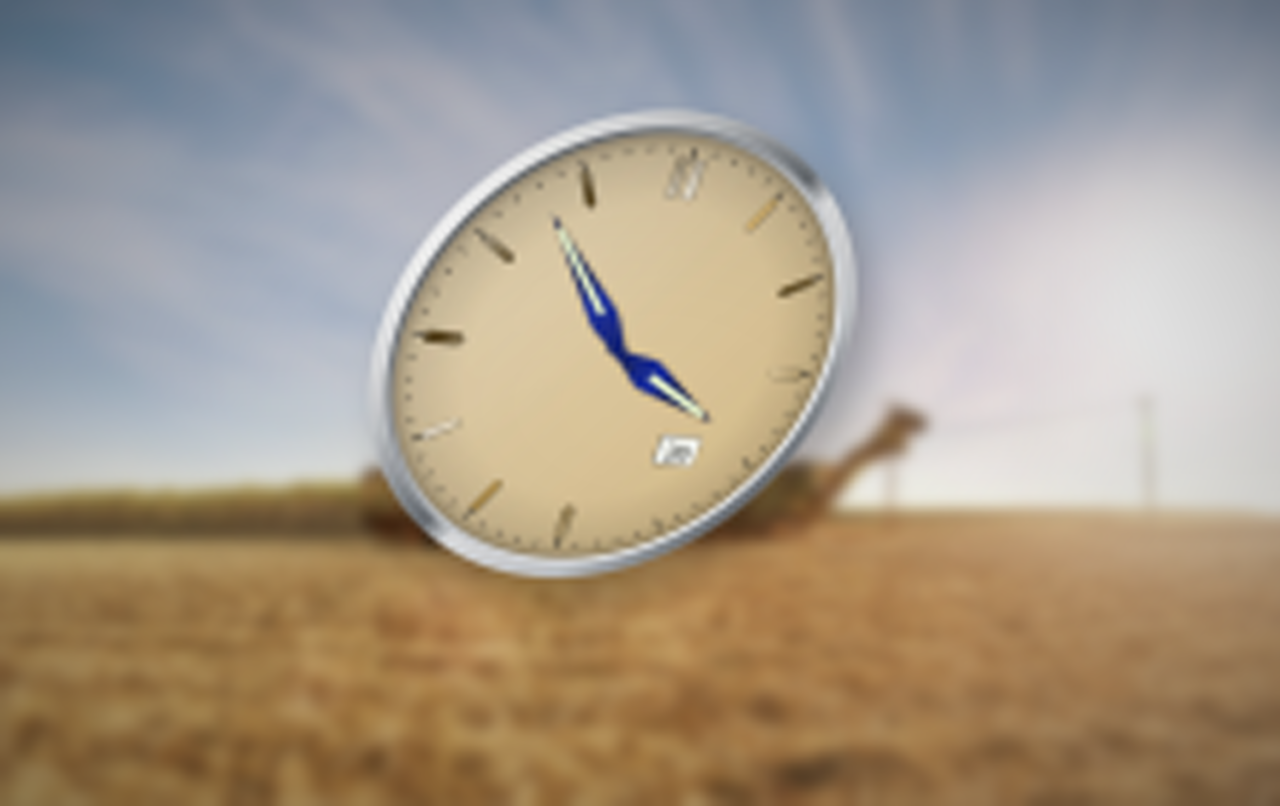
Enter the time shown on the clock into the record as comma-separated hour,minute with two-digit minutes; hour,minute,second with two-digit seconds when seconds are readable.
3,53
